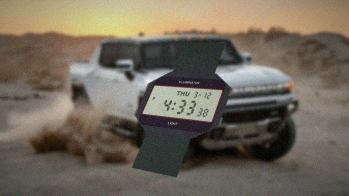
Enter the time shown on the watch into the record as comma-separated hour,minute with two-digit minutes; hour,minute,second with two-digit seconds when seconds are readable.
4,33,38
